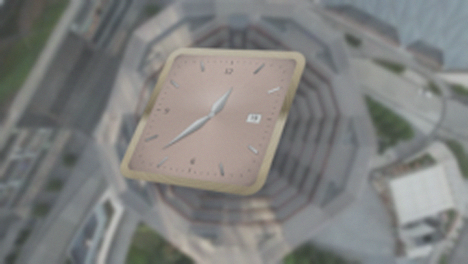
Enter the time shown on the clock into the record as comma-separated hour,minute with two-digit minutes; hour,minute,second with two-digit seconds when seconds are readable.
12,37
